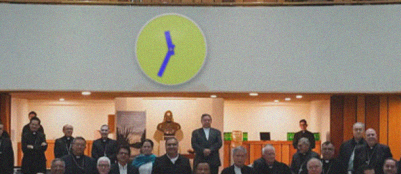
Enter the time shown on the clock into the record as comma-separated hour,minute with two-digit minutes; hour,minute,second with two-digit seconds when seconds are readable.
11,34
